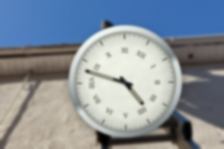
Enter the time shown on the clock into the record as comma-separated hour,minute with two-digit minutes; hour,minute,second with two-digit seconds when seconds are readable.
3,43
